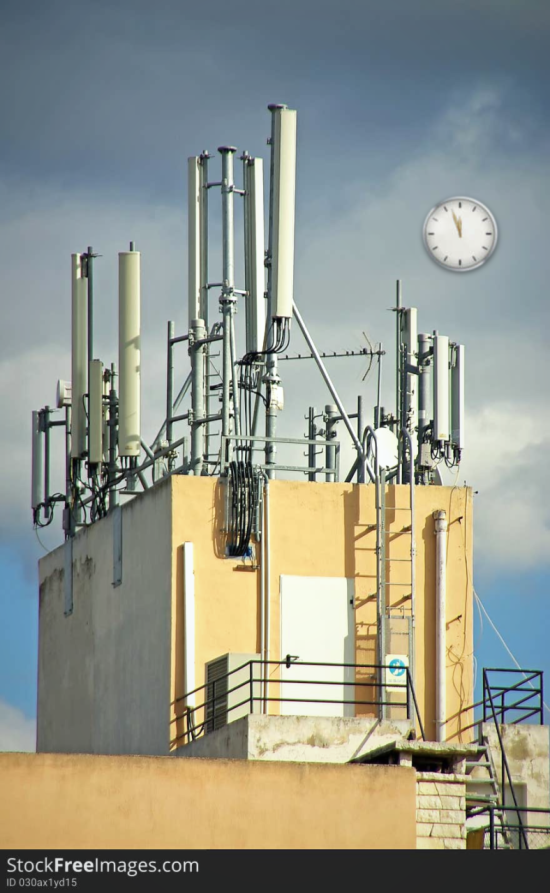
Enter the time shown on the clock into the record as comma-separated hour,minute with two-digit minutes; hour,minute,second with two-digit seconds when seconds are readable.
11,57
